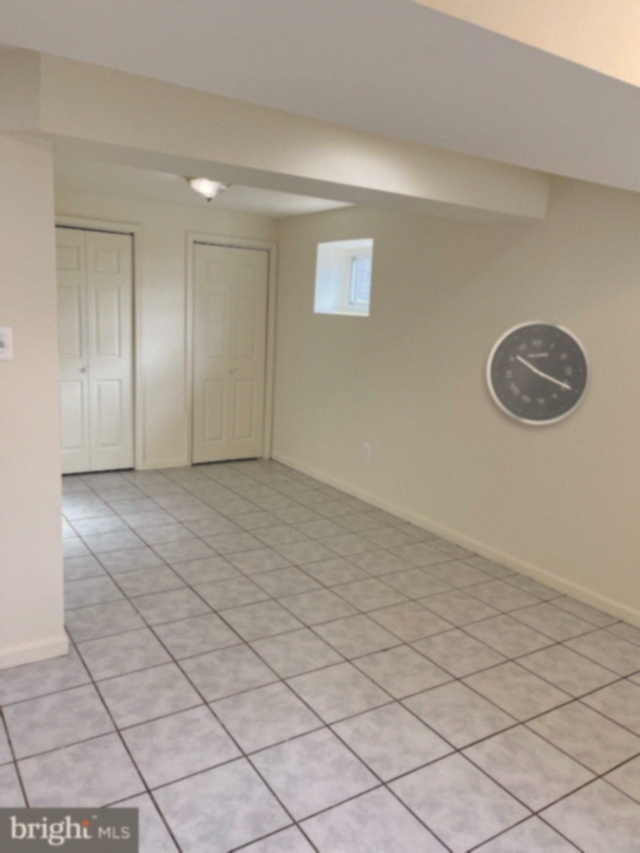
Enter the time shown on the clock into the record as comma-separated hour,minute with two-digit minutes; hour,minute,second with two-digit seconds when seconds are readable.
10,20
